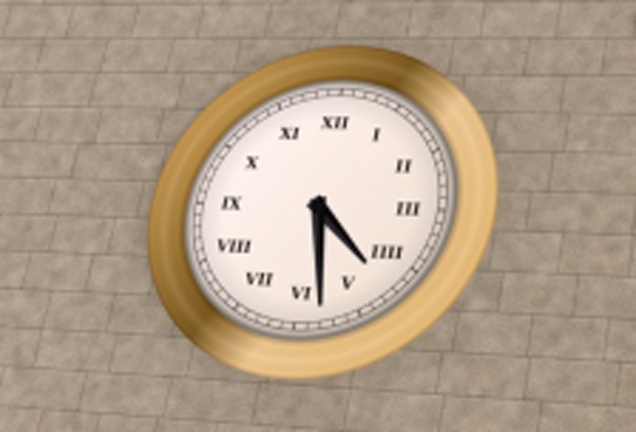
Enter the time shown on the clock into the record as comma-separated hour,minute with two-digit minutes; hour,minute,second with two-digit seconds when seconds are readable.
4,28
